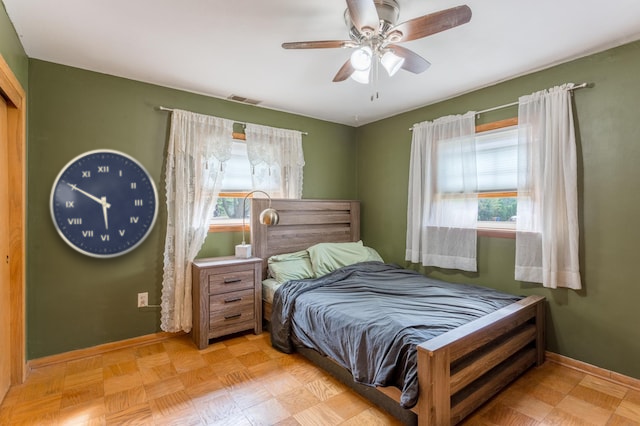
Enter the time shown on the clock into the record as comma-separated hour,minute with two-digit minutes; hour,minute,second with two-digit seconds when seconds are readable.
5,50
